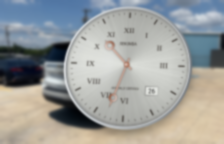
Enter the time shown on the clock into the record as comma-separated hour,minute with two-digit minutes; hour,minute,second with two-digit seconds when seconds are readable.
10,33
